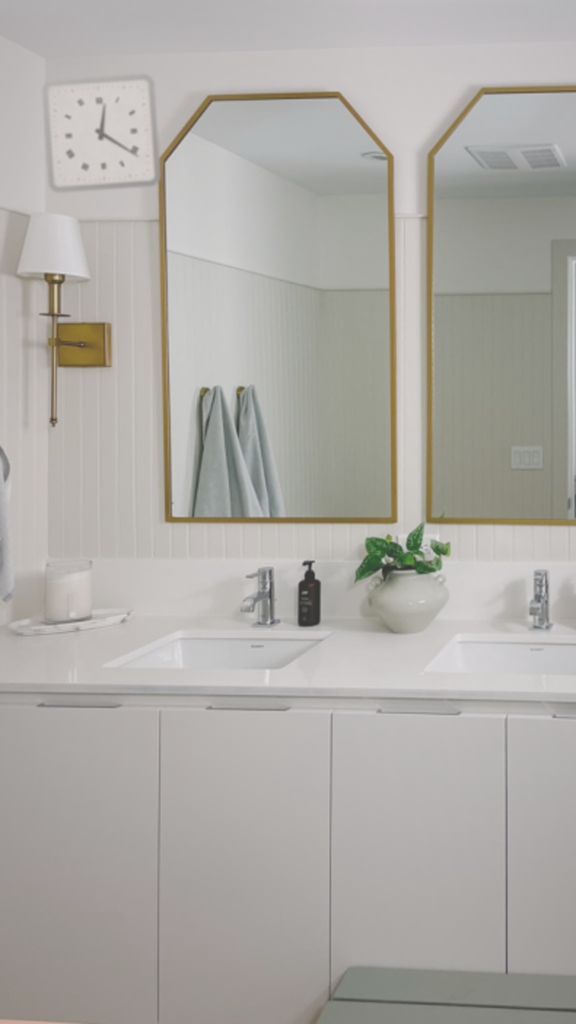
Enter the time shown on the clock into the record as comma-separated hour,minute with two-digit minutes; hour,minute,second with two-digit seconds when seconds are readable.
12,21
